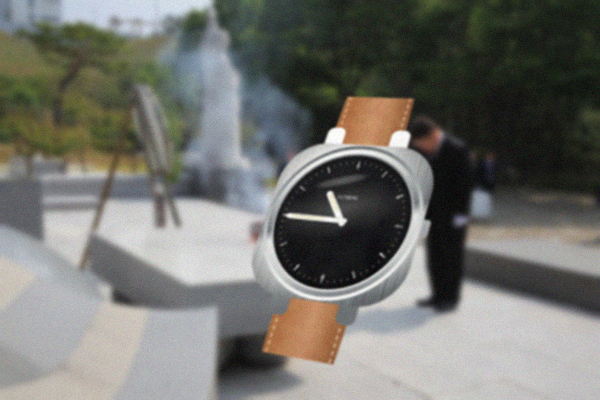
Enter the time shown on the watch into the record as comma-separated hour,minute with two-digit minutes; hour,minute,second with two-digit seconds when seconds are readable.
10,45
